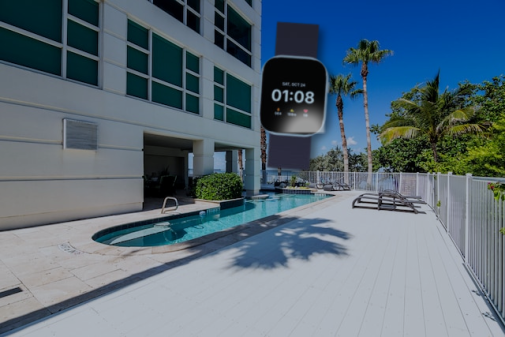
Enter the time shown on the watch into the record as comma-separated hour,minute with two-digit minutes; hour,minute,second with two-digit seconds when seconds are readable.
1,08
